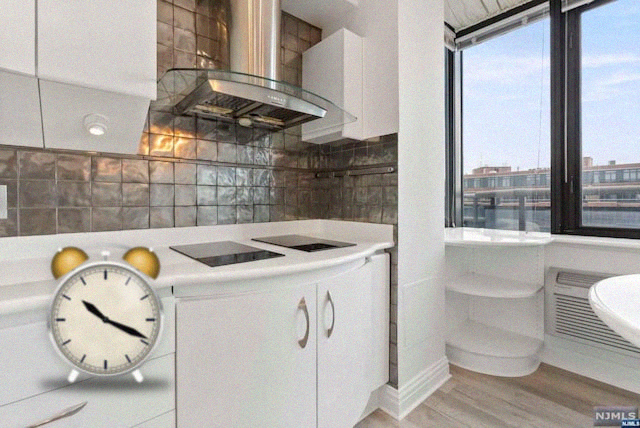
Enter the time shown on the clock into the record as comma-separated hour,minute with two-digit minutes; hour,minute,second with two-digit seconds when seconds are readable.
10,19
